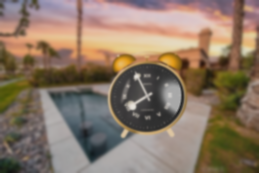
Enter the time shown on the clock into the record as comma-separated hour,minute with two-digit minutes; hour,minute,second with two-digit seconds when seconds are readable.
7,56
